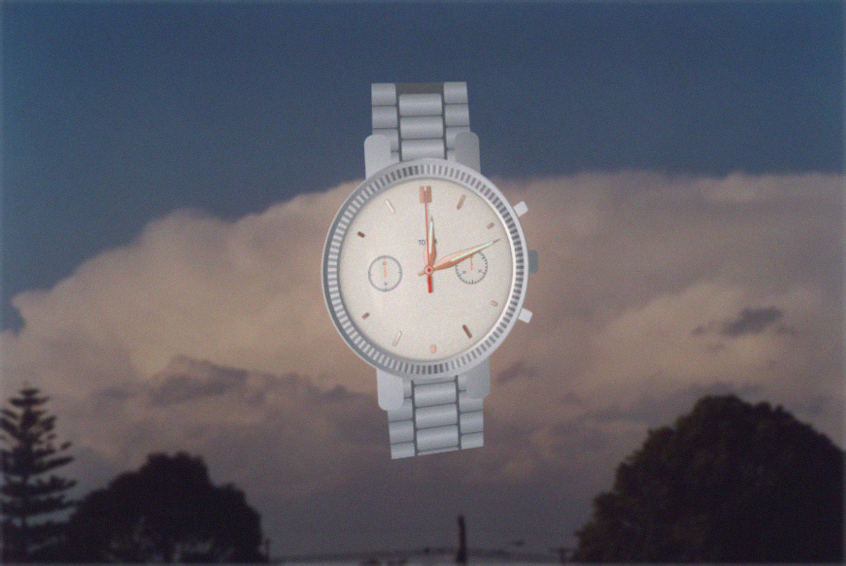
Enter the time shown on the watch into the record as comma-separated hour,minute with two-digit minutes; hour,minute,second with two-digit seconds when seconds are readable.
12,12
